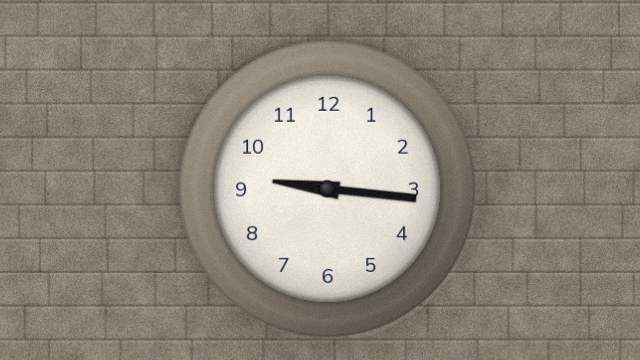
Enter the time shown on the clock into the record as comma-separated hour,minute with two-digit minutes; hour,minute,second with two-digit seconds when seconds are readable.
9,16
